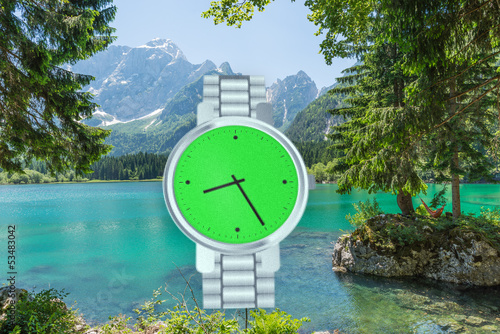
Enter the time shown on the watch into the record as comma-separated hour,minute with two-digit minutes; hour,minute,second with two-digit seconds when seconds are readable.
8,25
